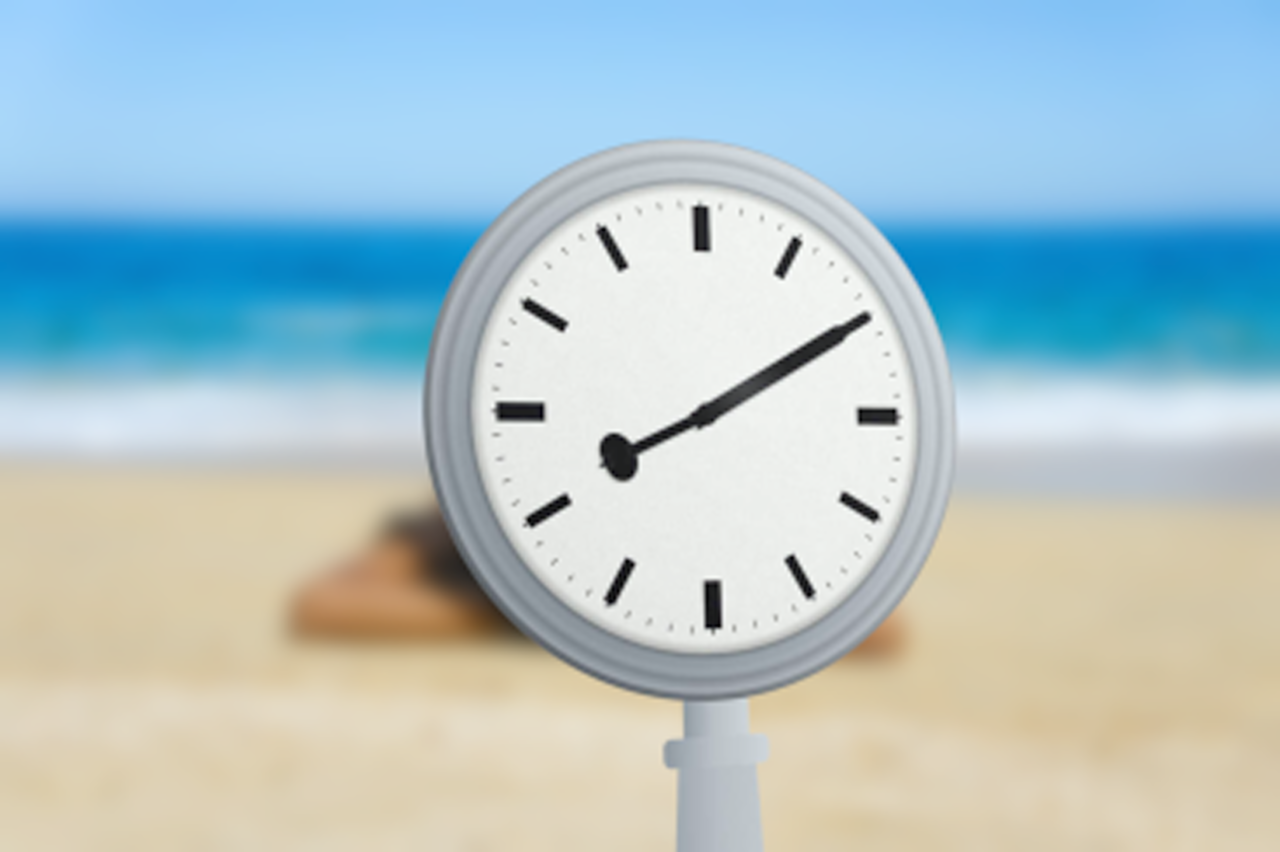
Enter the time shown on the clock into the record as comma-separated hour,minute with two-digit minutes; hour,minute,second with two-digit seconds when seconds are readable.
8,10
